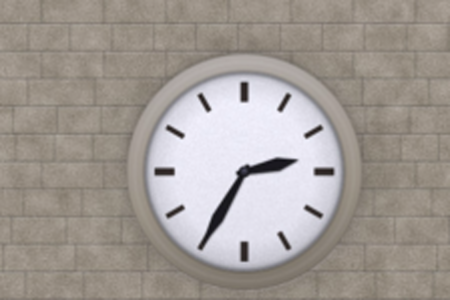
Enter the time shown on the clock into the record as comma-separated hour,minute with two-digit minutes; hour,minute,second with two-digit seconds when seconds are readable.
2,35
